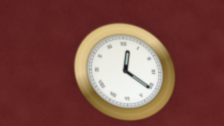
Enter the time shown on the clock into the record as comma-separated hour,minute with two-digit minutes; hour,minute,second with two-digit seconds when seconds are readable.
12,21
